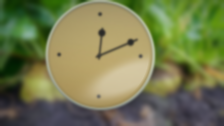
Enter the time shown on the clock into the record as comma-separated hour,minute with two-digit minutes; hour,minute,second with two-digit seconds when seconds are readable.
12,11
